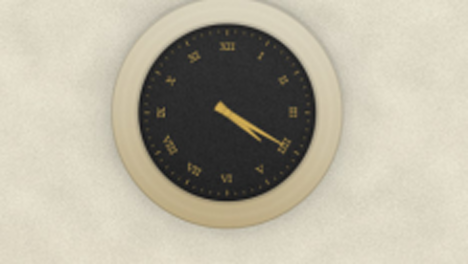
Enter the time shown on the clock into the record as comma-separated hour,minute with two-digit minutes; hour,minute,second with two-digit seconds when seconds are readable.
4,20
